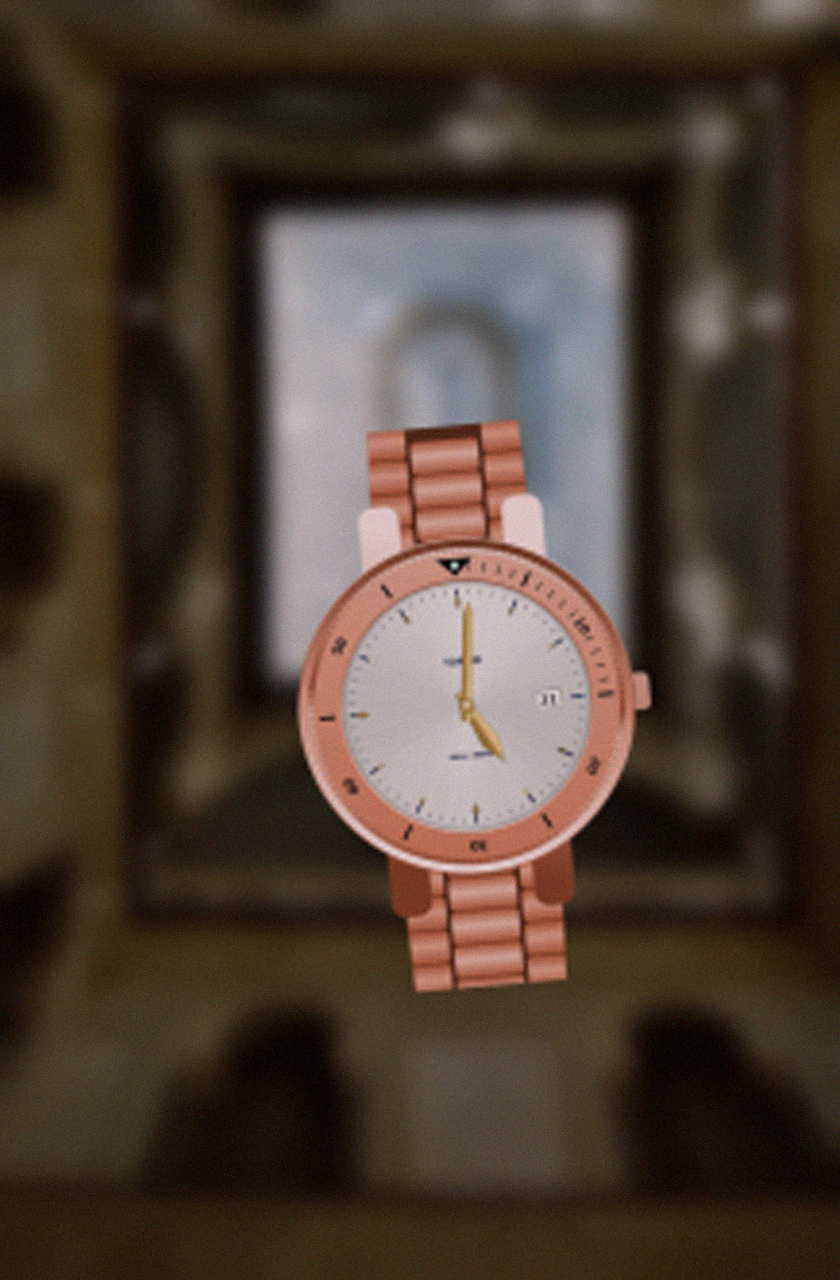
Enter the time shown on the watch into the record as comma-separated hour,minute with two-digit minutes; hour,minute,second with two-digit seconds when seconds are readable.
5,01
